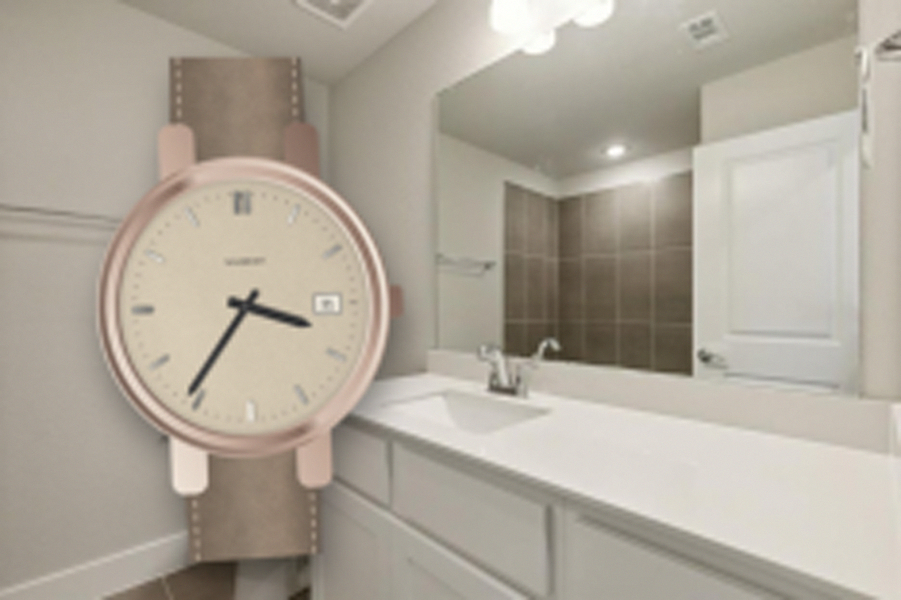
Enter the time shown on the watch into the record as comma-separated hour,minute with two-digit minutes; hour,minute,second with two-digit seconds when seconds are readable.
3,36
